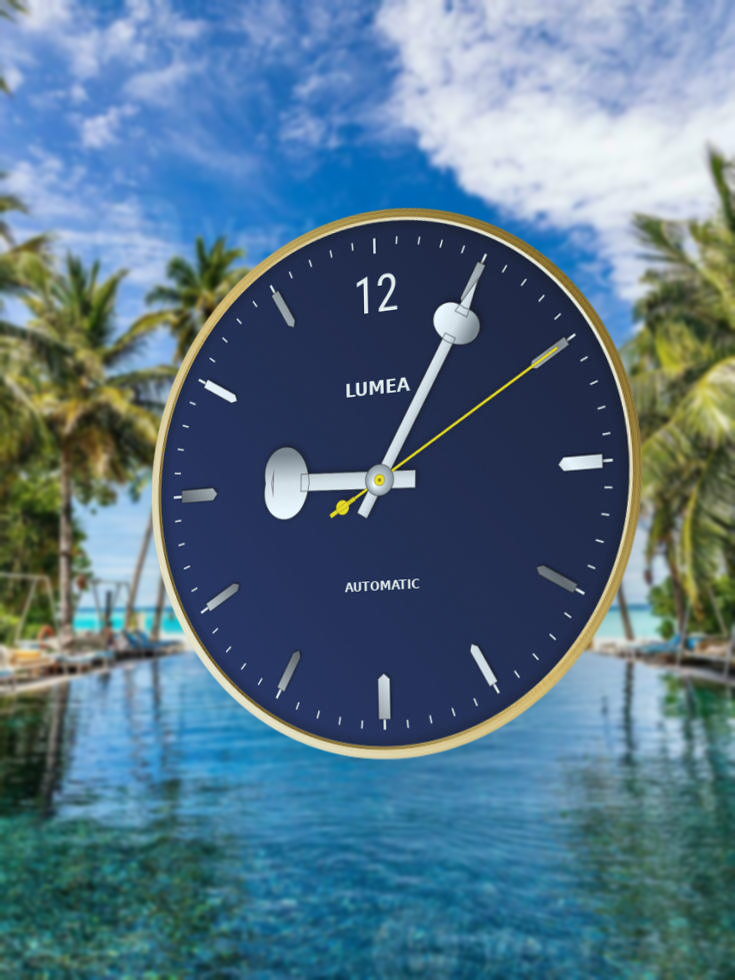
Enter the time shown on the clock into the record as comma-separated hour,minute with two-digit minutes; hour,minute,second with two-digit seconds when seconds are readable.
9,05,10
